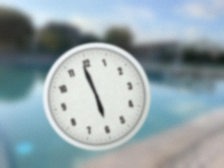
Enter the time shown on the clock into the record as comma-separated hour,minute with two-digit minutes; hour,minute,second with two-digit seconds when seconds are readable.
5,59
